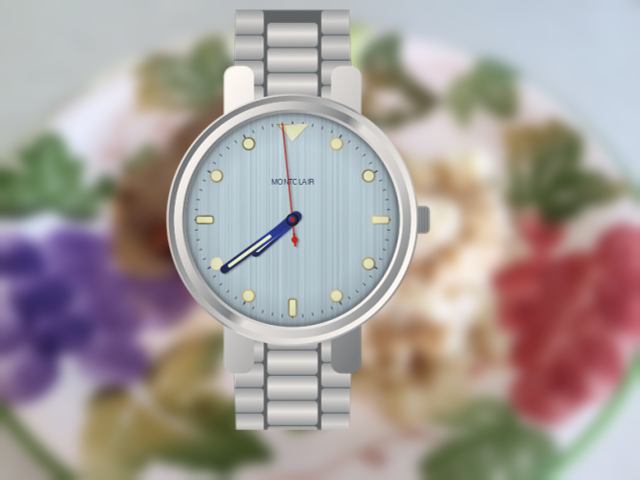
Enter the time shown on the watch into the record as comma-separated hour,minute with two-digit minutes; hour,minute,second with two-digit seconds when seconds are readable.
7,38,59
